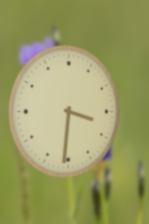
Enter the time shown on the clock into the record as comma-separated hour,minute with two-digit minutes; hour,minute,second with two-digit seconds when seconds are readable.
3,31
